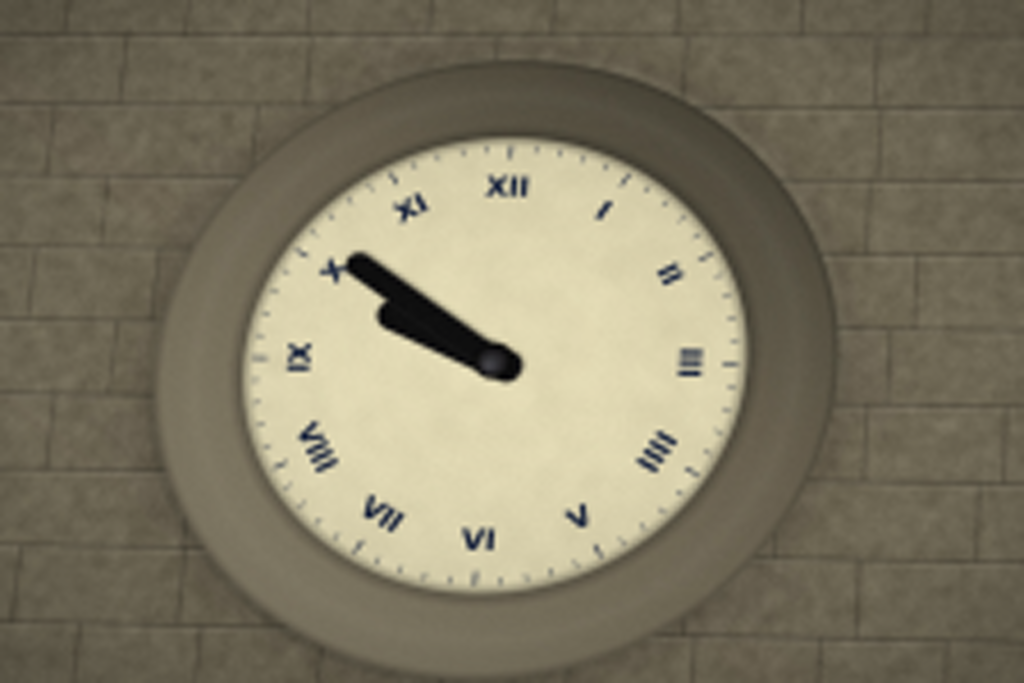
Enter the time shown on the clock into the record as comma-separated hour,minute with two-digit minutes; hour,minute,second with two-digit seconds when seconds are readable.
9,51
